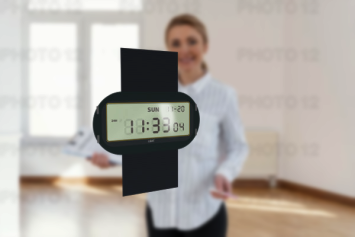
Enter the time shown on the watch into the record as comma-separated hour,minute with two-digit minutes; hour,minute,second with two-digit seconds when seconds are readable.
11,33,04
